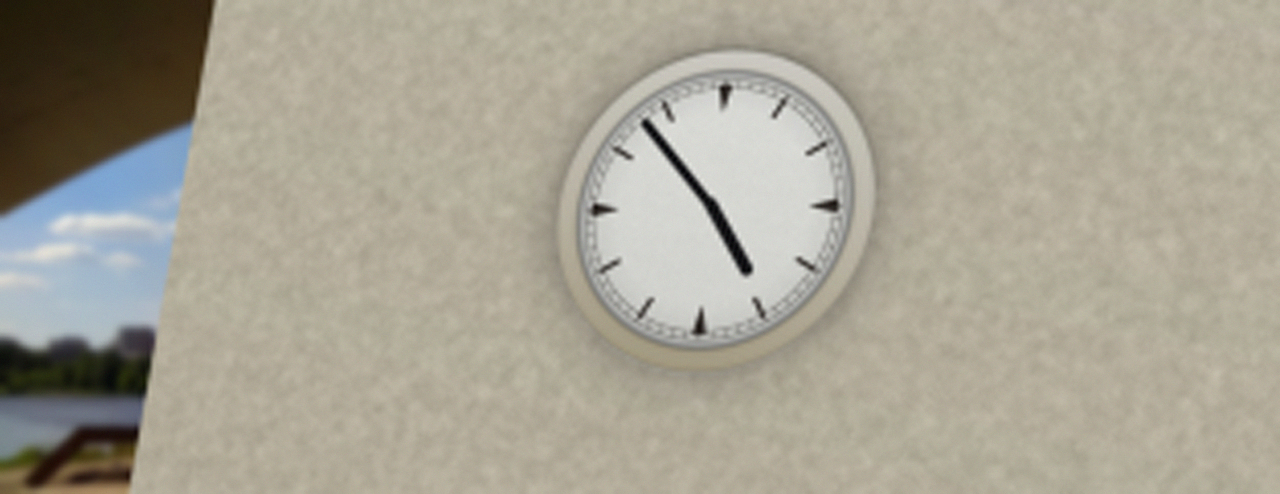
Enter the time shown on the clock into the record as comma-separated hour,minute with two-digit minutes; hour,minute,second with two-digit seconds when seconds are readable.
4,53
